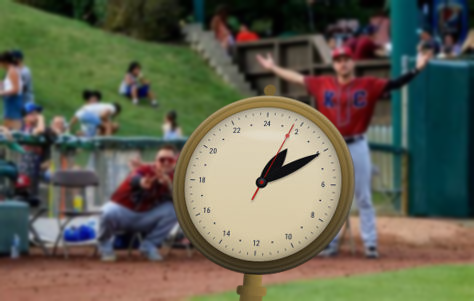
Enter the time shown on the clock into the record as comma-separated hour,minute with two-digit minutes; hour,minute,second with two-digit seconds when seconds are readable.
2,10,04
